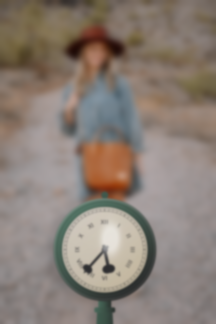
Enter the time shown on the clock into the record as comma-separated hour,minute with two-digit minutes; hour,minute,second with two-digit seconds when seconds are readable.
5,37
